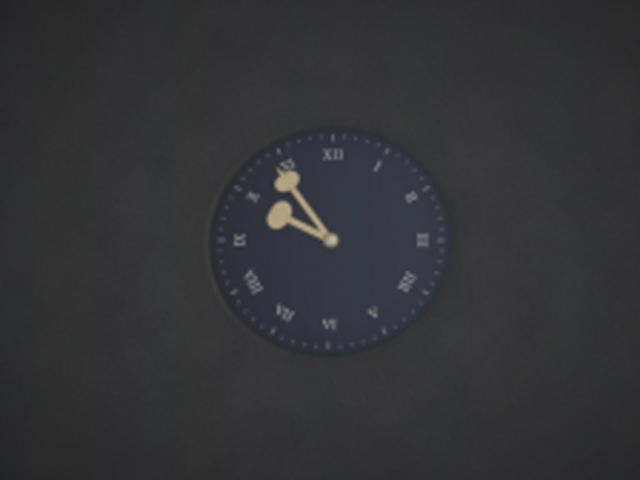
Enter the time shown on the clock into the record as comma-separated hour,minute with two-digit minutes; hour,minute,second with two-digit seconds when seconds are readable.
9,54
